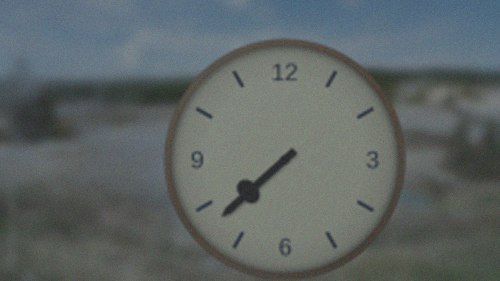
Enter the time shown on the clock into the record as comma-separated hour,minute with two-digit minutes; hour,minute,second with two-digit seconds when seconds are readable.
7,38
